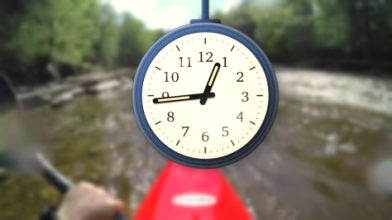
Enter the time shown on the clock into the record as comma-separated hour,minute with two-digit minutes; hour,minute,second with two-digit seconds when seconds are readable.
12,44
